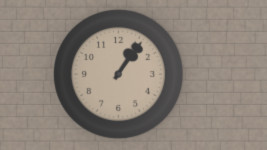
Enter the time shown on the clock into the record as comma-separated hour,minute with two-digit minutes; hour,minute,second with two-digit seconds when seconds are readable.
1,06
